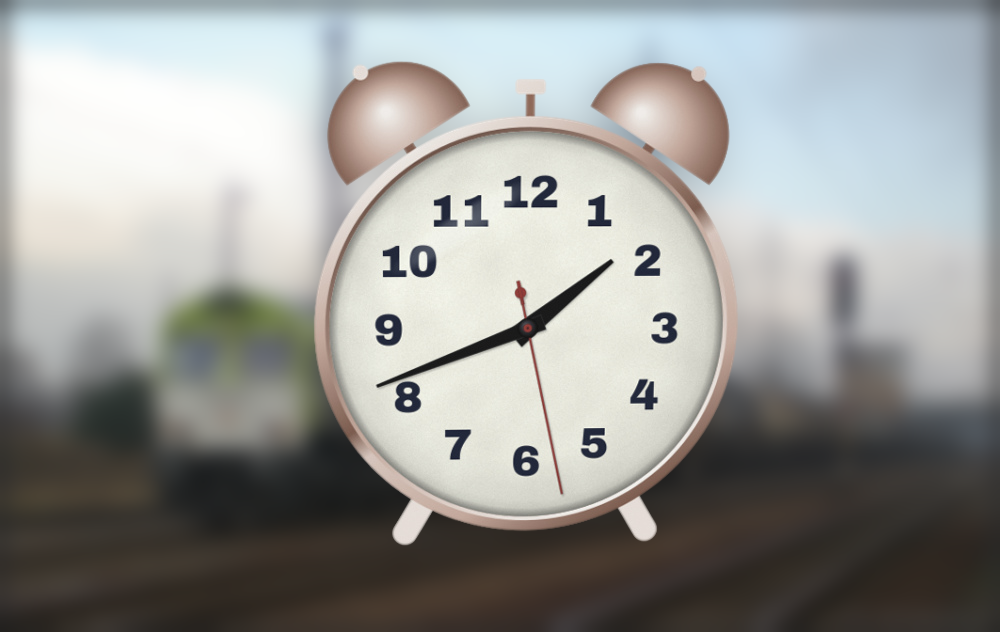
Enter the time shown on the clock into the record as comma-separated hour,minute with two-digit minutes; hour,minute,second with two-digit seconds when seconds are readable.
1,41,28
